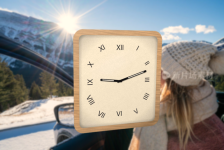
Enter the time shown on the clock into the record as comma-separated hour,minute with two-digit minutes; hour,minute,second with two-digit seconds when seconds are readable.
9,12
